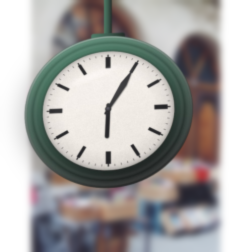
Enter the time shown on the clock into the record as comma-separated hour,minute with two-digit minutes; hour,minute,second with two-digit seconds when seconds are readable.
6,05
